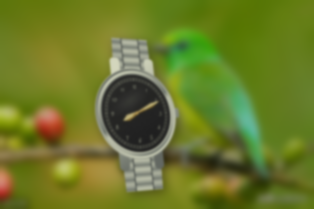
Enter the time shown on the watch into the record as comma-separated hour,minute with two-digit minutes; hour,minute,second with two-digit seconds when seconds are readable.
8,11
